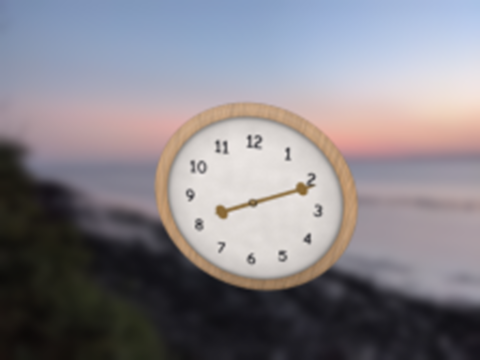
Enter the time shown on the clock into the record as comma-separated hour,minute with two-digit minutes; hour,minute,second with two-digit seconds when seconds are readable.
8,11
